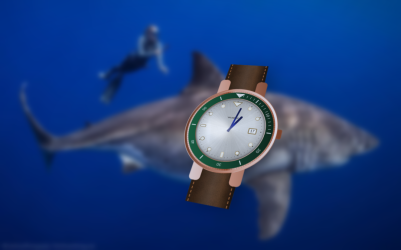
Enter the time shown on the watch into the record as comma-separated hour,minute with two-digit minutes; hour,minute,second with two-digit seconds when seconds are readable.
1,02
